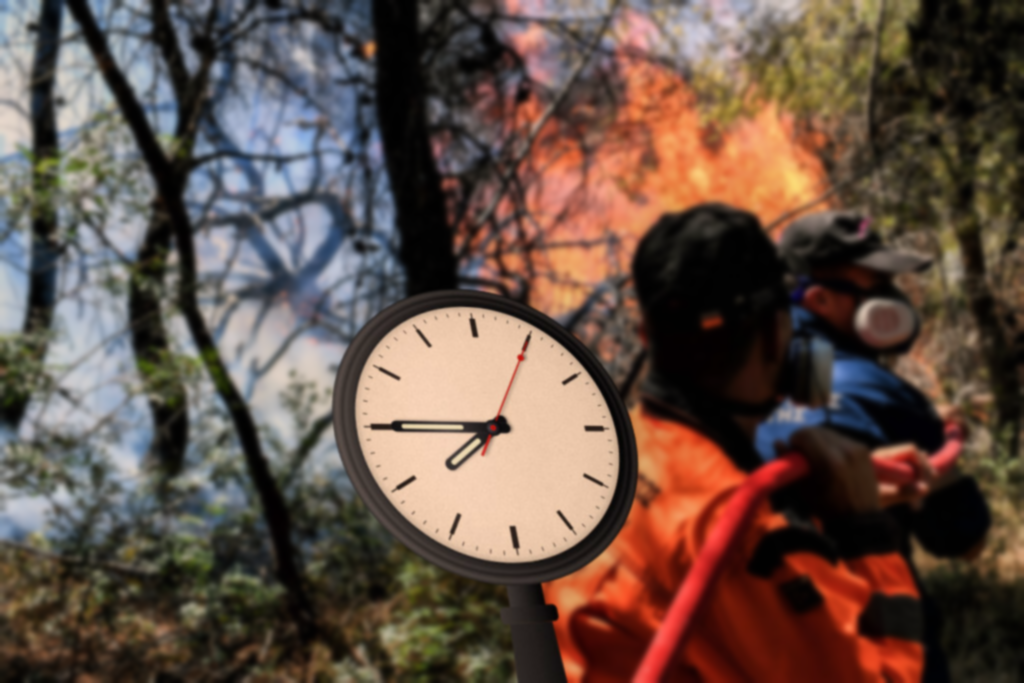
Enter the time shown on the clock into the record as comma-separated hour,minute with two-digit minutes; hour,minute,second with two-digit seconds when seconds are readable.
7,45,05
